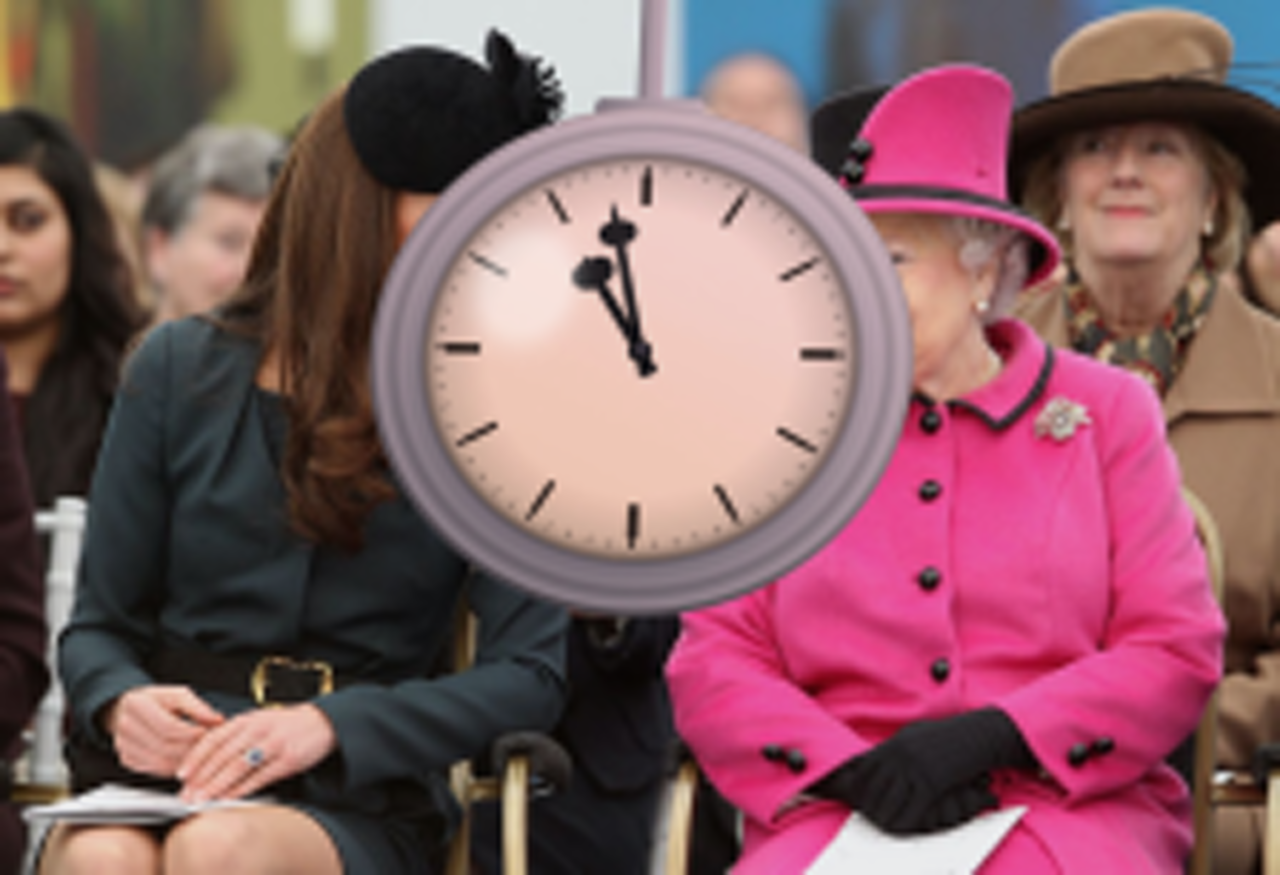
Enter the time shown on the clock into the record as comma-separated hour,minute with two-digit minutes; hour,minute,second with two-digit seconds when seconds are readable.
10,58
